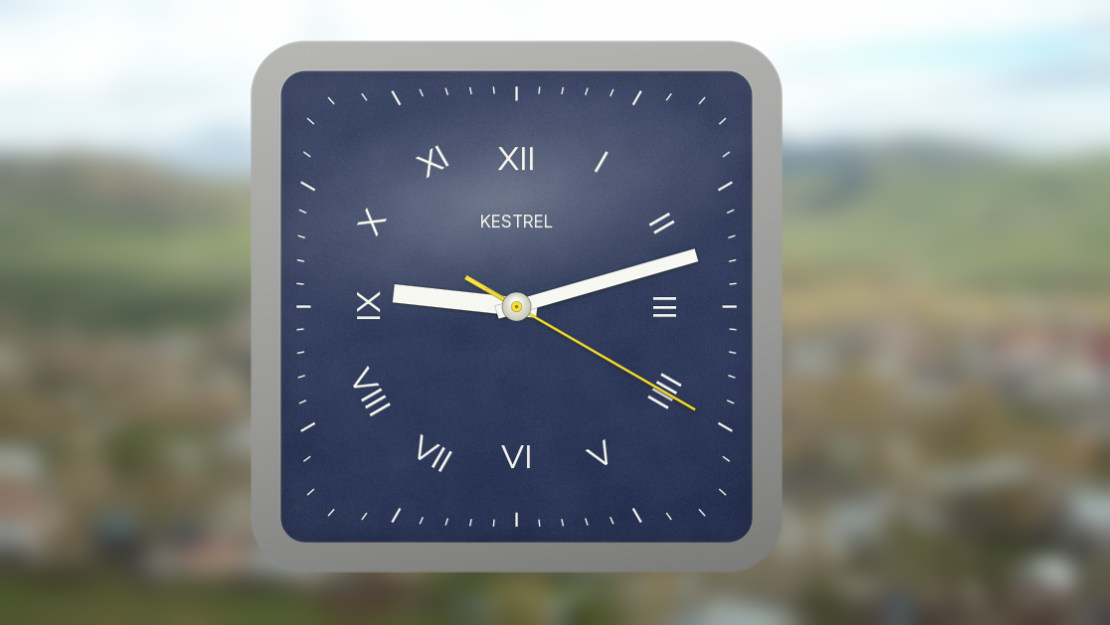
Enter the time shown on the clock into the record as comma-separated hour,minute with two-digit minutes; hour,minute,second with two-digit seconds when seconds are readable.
9,12,20
